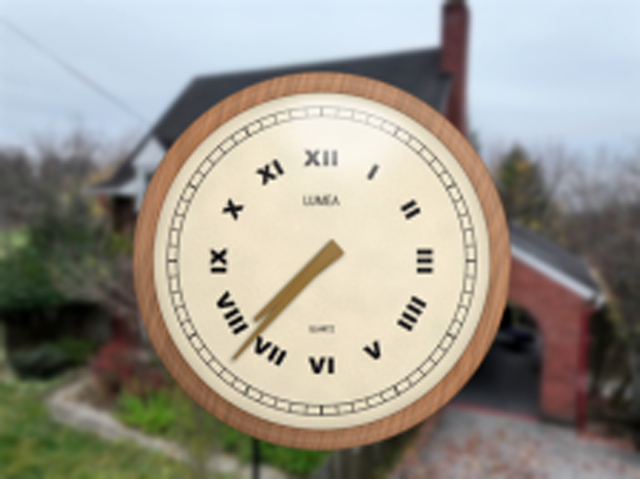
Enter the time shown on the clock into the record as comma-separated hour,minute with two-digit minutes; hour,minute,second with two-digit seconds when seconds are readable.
7,37
